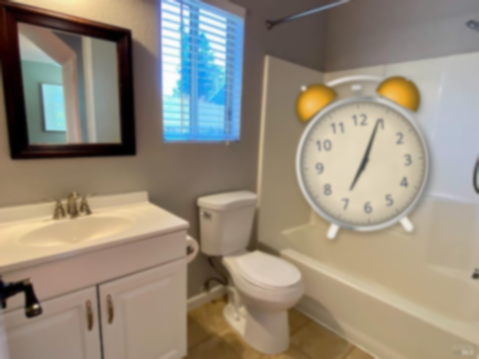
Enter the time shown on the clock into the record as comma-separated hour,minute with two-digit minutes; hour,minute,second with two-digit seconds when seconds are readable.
7,04
